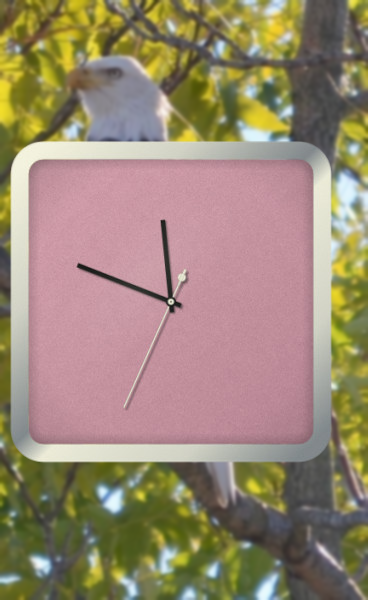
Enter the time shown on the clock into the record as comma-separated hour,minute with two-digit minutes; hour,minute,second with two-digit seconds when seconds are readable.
11,48,34
